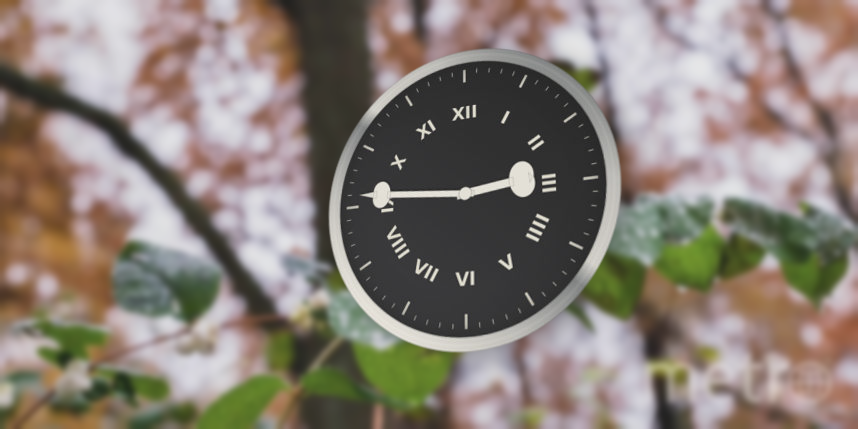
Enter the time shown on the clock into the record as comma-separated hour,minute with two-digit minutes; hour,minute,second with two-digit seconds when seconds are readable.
2,46
